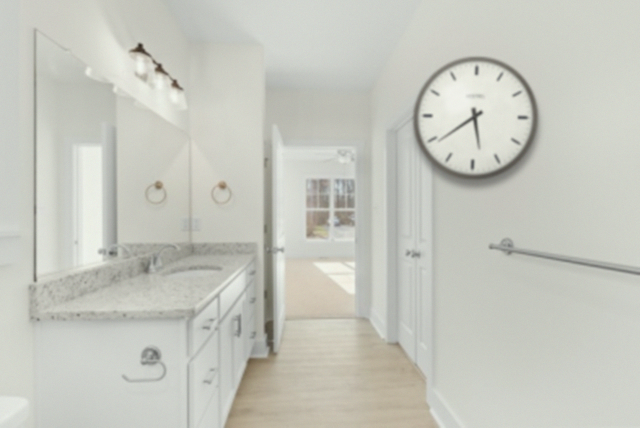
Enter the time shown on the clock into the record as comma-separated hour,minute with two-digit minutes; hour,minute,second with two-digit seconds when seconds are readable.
5,39
